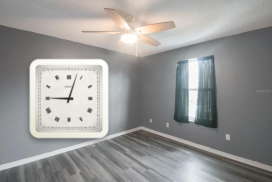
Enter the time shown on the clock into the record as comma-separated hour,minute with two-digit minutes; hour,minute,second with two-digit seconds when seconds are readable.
9,03
